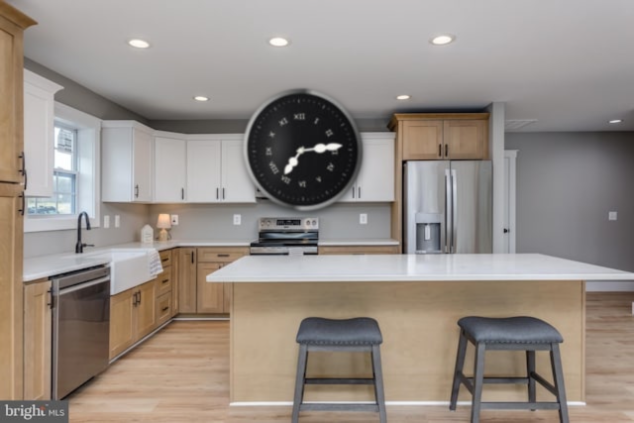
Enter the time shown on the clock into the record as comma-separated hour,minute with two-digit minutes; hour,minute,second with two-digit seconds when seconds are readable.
7,14
